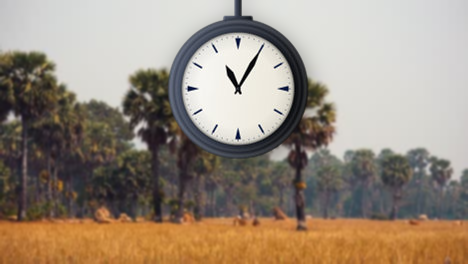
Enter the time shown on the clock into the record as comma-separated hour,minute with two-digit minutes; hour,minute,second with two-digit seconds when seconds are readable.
11,05
